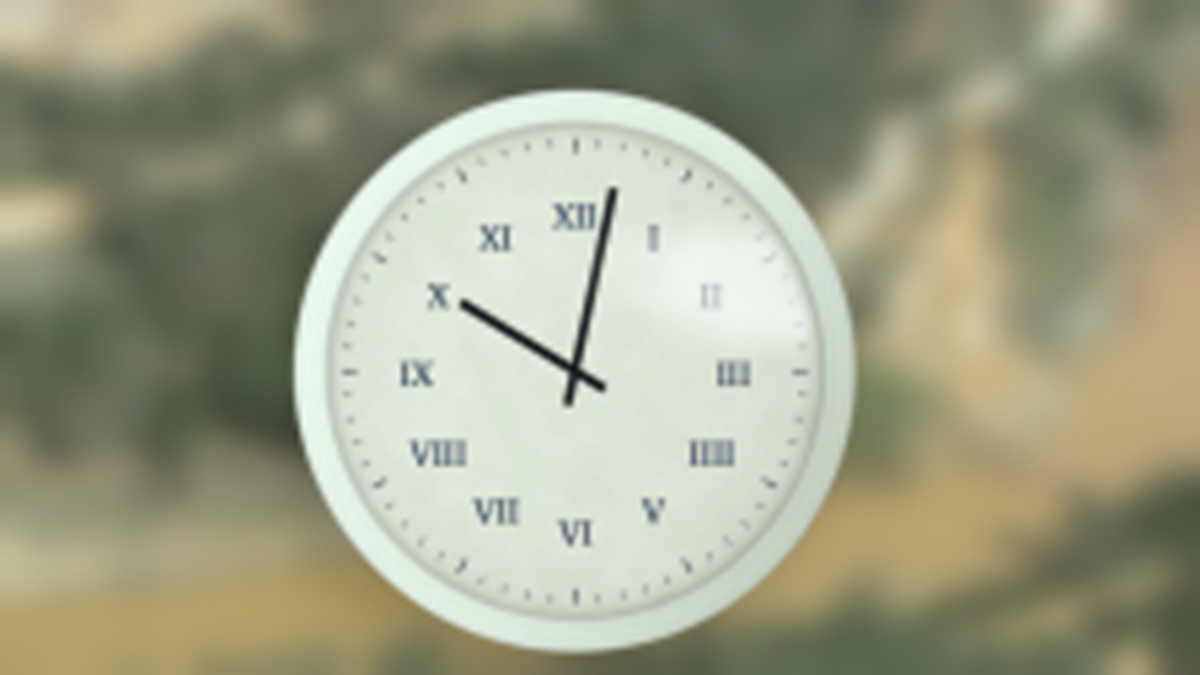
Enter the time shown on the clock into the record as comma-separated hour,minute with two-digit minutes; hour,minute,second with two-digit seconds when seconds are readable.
10,02
